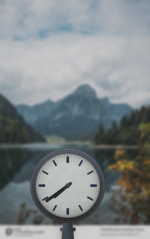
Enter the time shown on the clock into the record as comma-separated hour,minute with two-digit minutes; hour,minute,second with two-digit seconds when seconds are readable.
7,39
